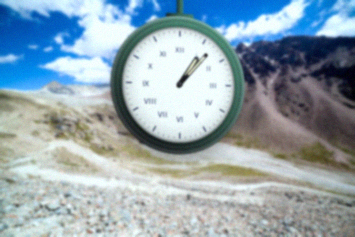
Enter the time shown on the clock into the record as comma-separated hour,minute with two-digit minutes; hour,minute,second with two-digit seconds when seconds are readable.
1,07
